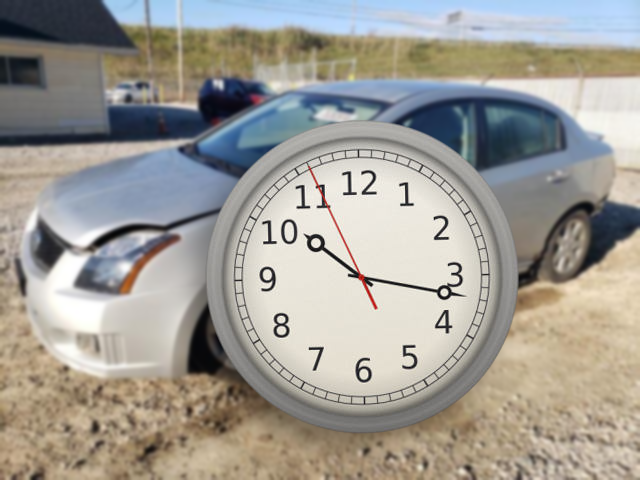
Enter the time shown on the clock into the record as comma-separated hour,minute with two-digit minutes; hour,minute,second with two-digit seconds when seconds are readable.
10,16,56
